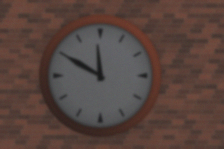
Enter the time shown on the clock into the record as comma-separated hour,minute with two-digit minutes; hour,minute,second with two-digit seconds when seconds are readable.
11,50
